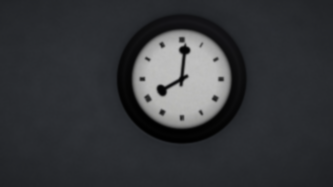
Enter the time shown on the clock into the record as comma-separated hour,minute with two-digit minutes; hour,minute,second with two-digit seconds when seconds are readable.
8,01
